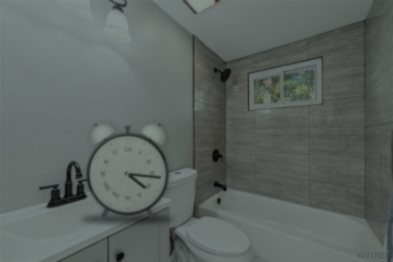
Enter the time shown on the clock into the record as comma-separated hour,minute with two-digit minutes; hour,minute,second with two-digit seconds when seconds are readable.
4,16
